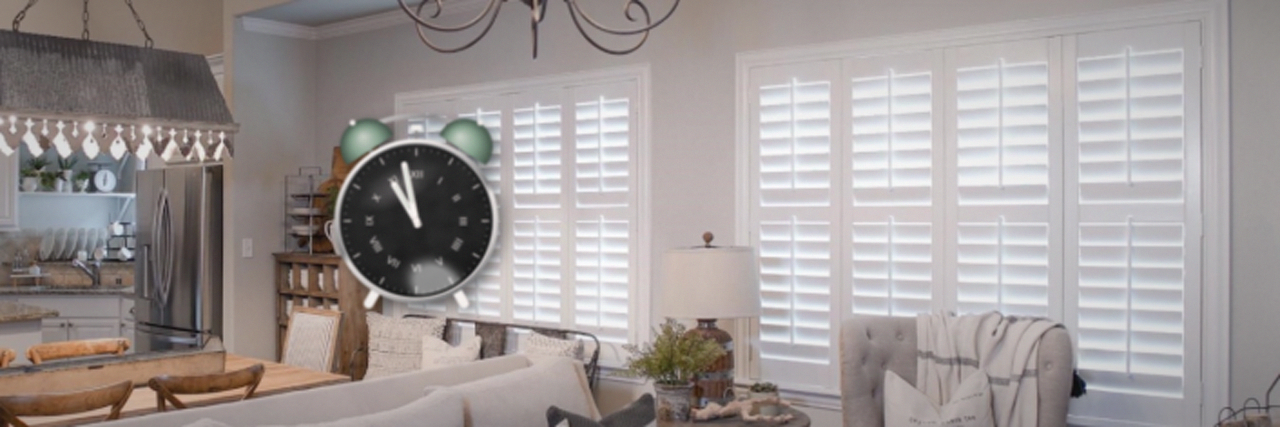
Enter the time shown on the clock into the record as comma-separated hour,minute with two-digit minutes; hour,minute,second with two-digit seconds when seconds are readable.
10,58
